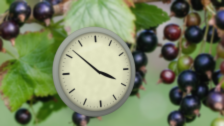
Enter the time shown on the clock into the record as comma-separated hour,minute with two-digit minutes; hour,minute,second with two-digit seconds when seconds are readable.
3,52
